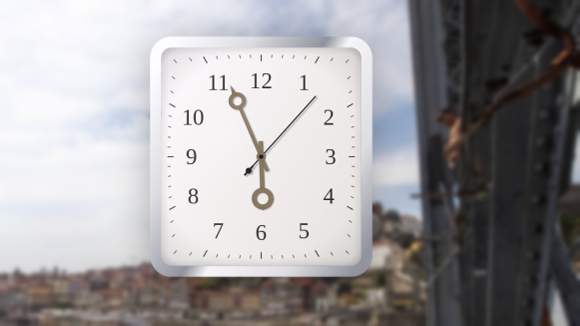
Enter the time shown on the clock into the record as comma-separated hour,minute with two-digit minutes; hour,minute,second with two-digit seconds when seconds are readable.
5,56,07
